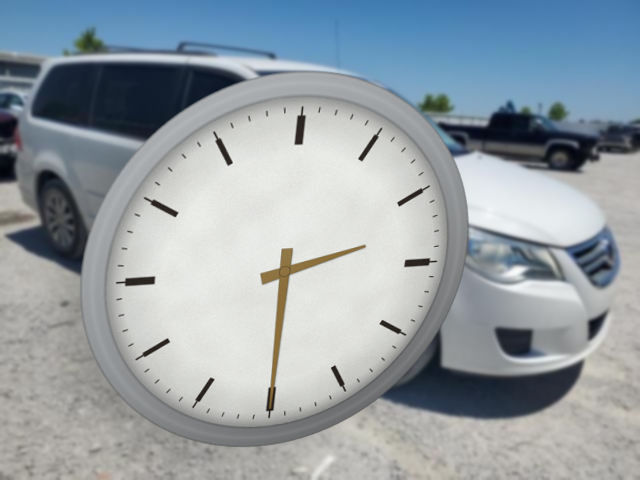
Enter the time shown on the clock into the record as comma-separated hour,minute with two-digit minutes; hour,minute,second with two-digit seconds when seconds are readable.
2,30
